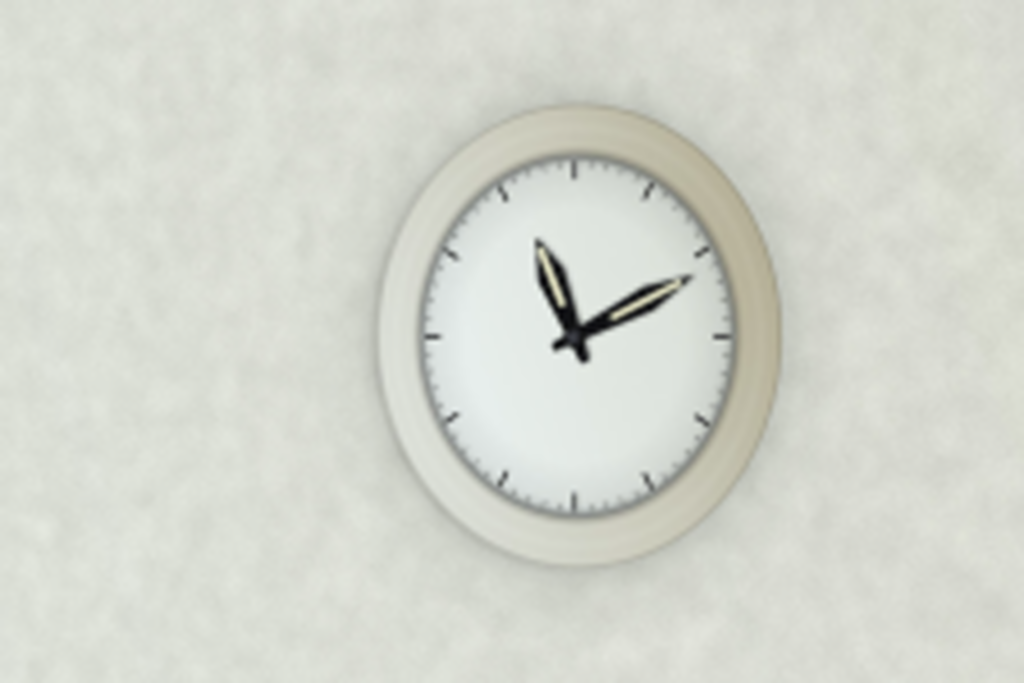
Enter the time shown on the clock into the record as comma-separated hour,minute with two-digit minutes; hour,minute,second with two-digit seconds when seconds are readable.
11,11
